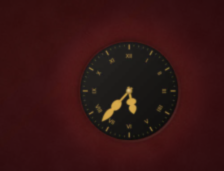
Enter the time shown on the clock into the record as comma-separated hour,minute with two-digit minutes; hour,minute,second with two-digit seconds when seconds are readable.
5,37
